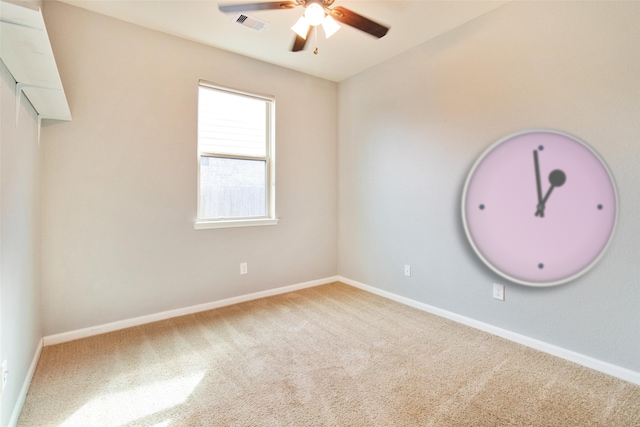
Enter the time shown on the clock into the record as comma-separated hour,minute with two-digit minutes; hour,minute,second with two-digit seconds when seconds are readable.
12,59
